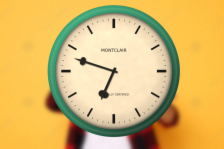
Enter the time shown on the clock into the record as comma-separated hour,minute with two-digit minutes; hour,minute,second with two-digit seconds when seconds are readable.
6,48
